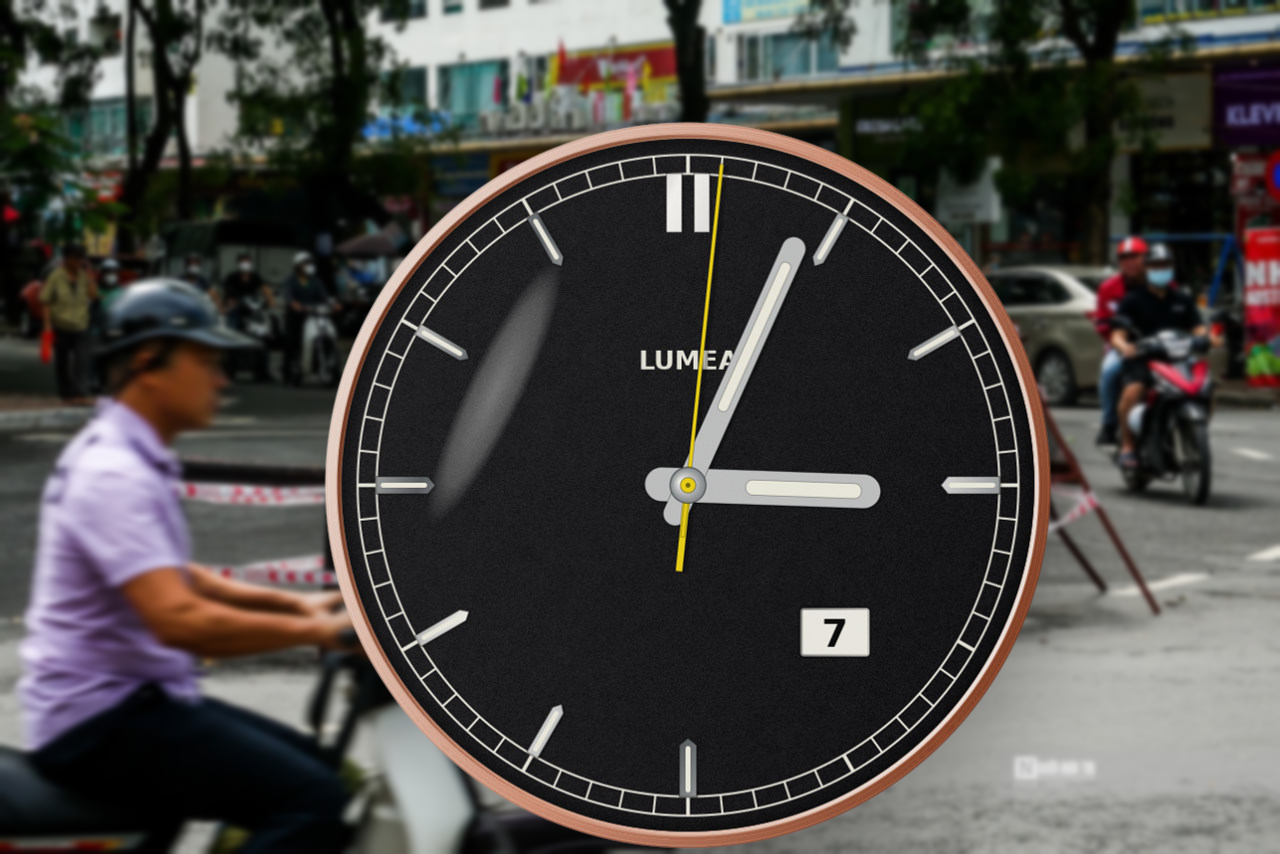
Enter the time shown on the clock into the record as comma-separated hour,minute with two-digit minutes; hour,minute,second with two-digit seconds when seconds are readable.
3,04,01
